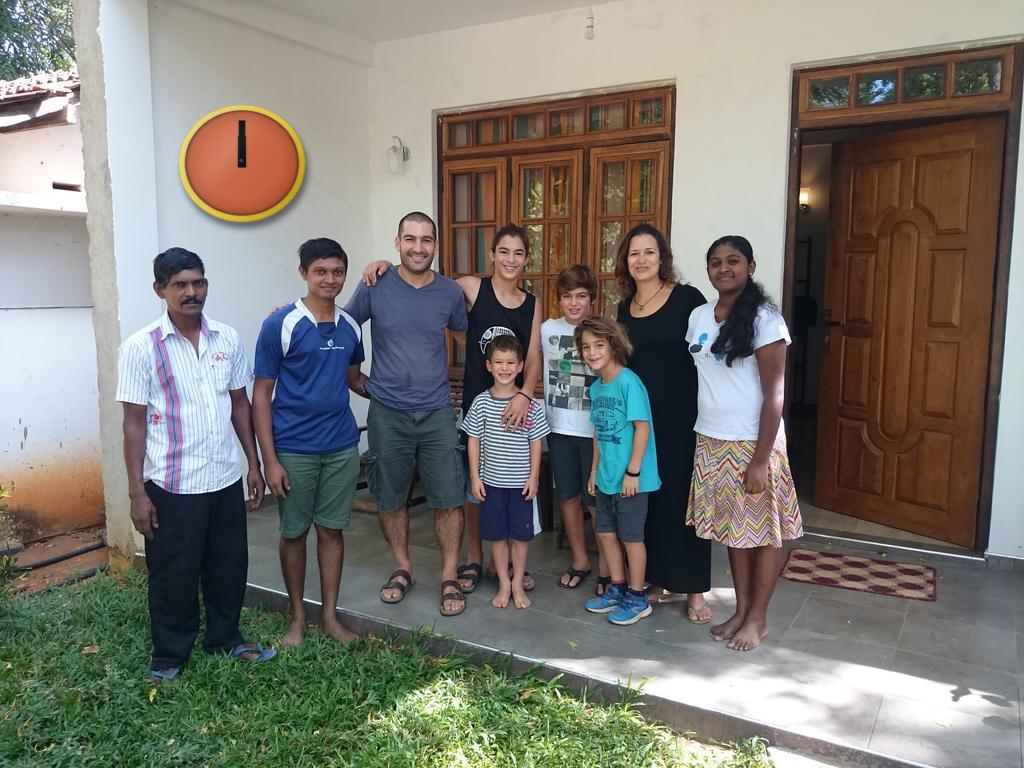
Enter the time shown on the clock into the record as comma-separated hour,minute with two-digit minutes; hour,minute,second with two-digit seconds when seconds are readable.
12,00
